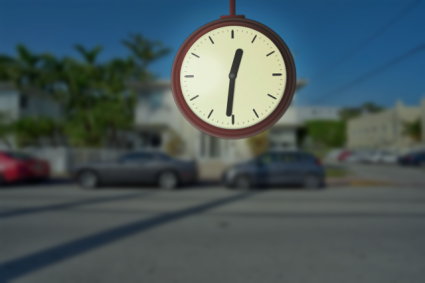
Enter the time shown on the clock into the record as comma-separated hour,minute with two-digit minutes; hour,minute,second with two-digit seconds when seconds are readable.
12,31
